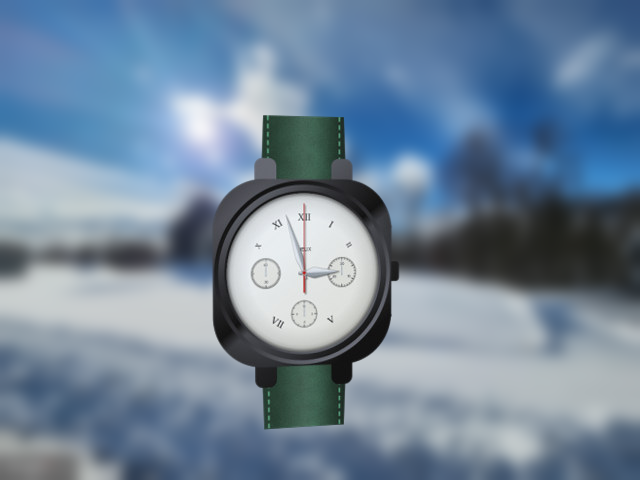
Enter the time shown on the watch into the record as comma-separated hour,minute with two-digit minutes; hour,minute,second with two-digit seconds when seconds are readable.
2,57
